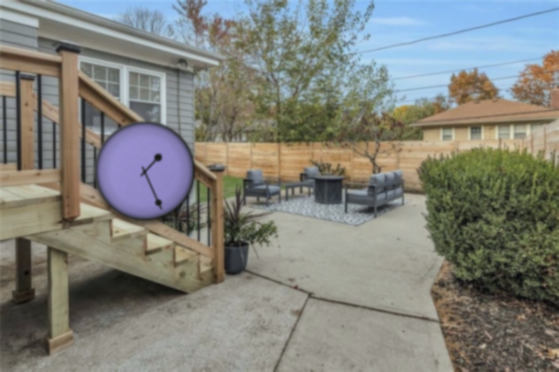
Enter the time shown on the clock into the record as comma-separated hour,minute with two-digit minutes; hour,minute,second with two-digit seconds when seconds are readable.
1,26
